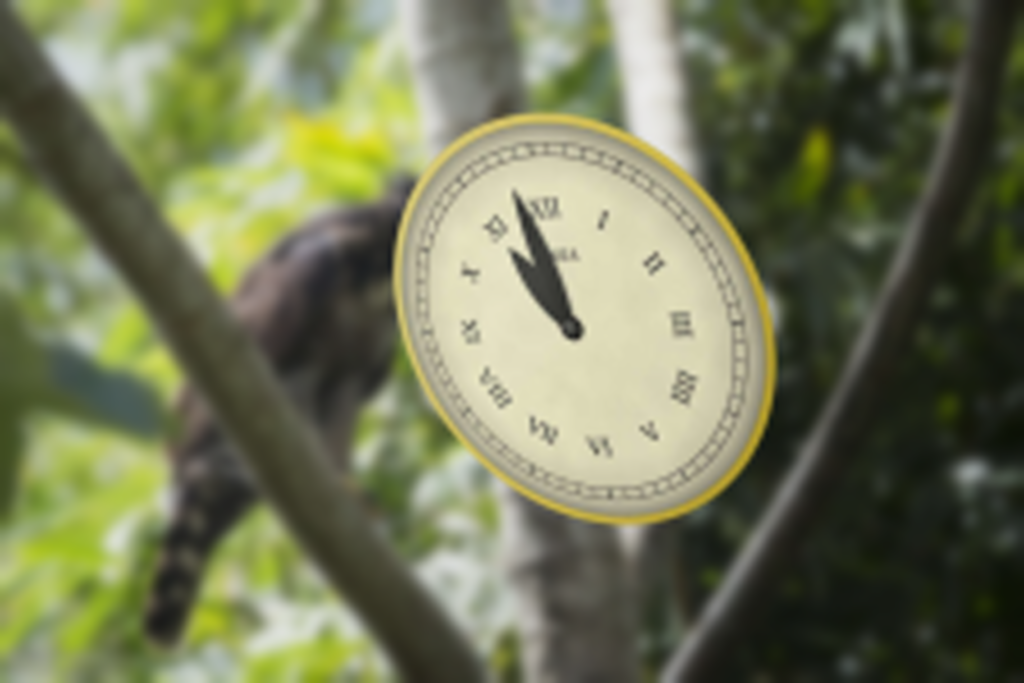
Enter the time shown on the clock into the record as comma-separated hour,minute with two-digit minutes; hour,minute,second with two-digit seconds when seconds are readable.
10,58
